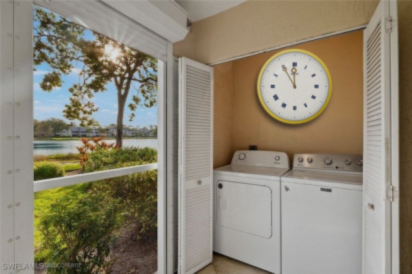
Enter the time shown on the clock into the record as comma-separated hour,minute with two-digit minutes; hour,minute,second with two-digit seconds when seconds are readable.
11,55
